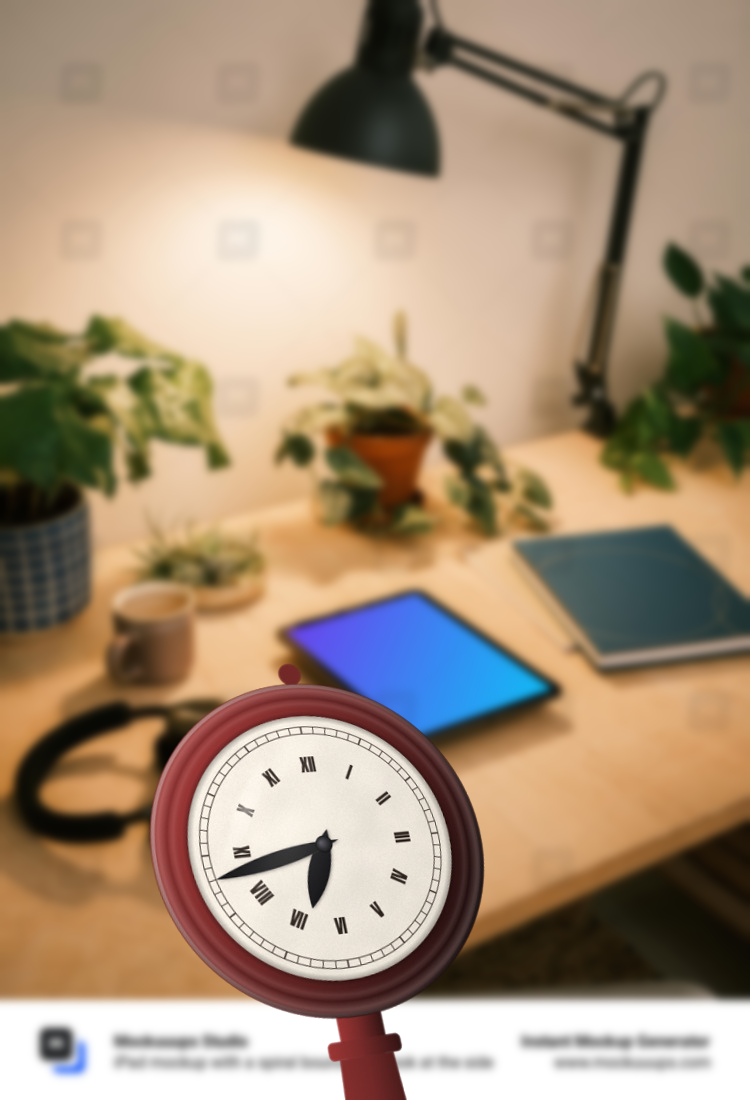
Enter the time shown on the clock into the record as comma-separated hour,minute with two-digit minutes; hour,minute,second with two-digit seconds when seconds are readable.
6,43
